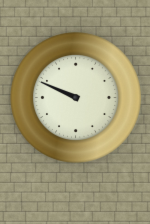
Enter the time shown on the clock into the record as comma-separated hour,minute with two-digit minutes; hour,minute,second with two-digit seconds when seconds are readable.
9,49
